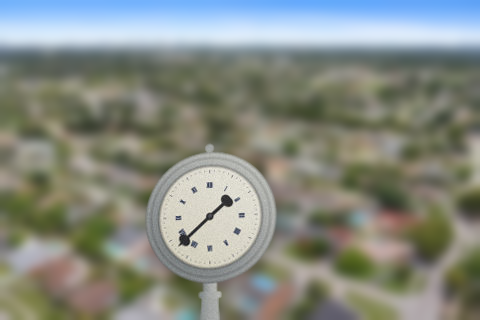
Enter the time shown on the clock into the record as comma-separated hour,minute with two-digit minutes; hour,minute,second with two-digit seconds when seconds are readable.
1,38
